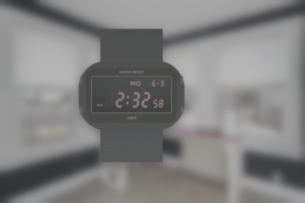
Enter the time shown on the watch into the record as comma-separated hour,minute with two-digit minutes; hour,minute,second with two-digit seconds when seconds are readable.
2,32,58
